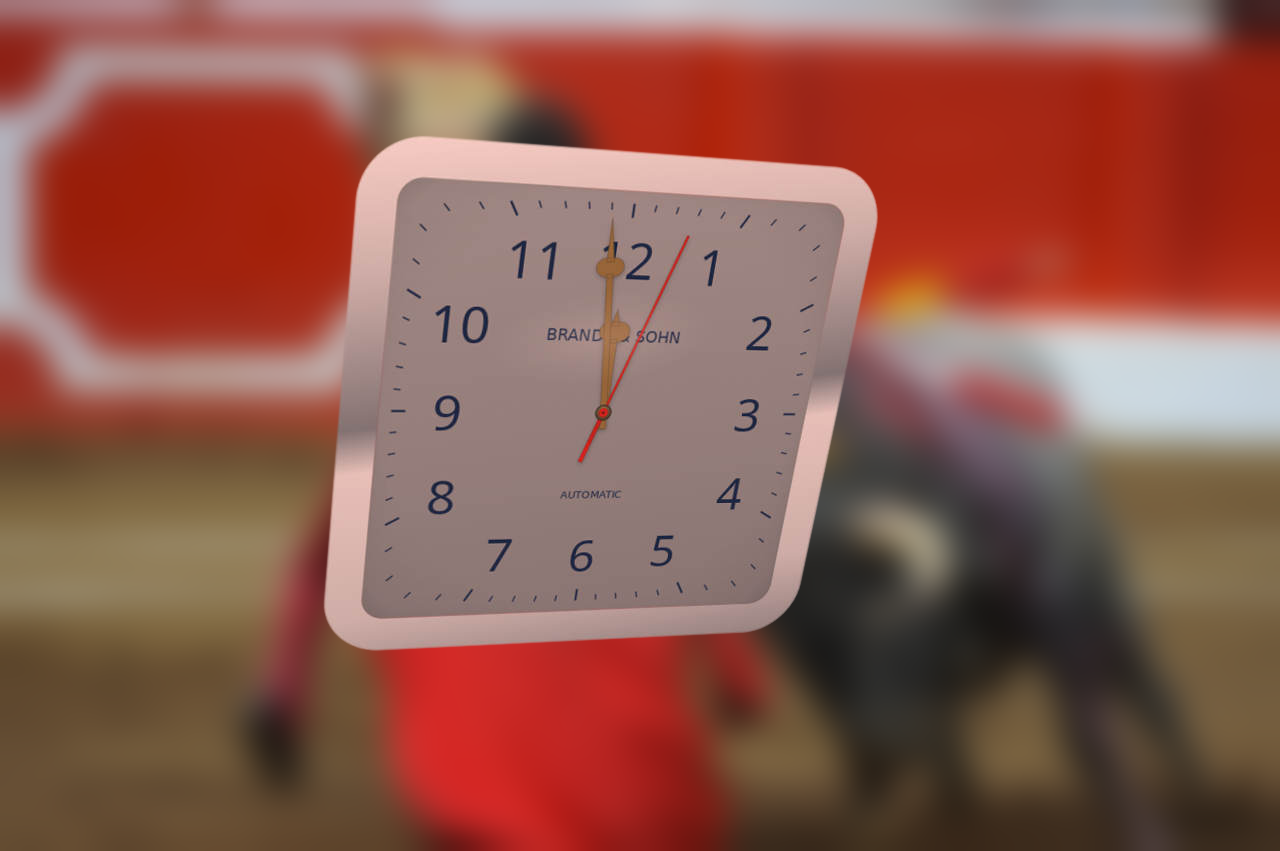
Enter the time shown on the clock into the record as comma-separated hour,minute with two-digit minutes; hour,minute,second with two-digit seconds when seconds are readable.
11,59,03
